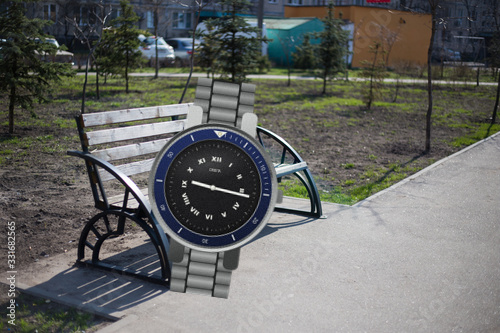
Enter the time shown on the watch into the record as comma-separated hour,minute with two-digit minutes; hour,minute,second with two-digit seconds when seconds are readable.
9,16
